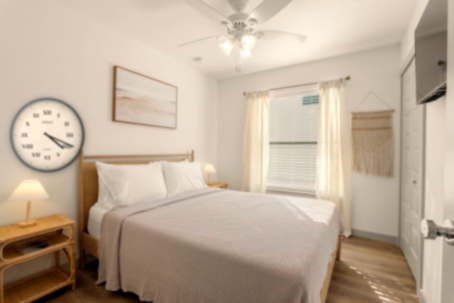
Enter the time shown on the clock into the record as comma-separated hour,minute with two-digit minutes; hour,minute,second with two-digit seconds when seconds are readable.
4,19
